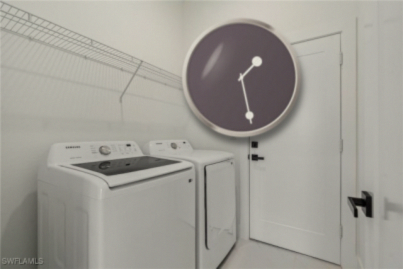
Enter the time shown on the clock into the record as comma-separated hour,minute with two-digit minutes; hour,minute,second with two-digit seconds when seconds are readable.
1,28
